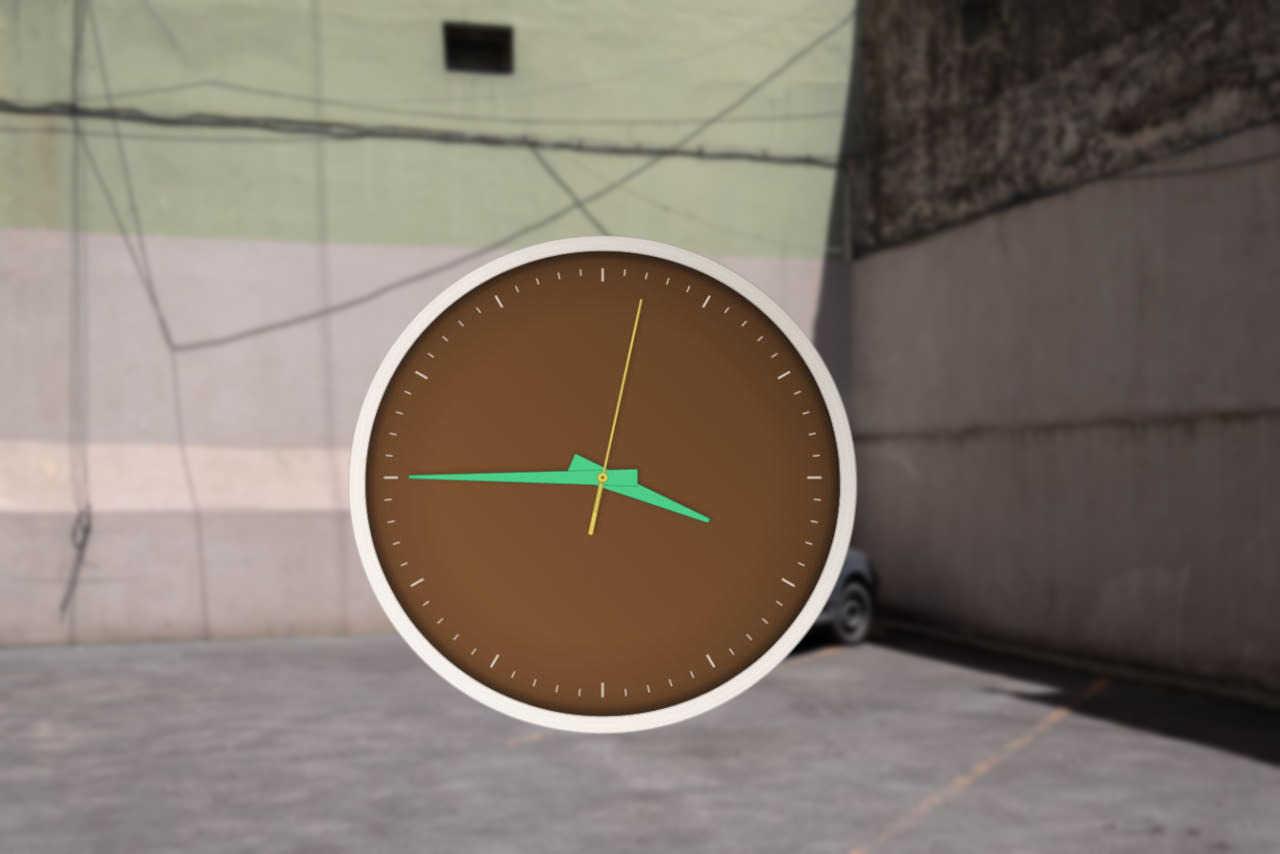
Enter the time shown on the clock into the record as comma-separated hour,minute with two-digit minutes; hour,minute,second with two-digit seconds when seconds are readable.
3,45,02
